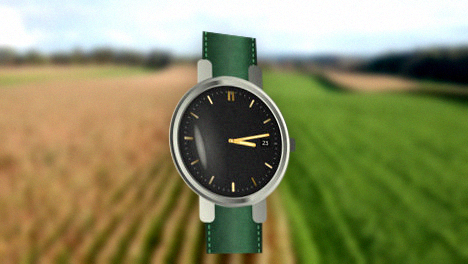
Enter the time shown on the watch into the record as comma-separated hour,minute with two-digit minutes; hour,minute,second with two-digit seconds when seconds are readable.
3,13
